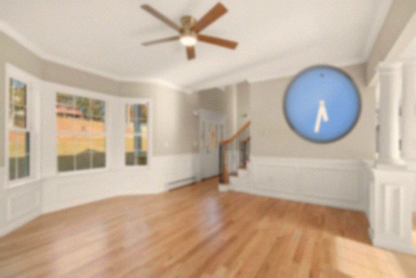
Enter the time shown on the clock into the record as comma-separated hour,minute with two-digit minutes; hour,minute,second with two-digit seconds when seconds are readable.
5,32
